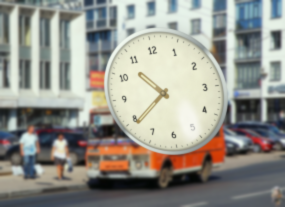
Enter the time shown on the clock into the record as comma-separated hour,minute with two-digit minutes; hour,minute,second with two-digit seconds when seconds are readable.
10,39
